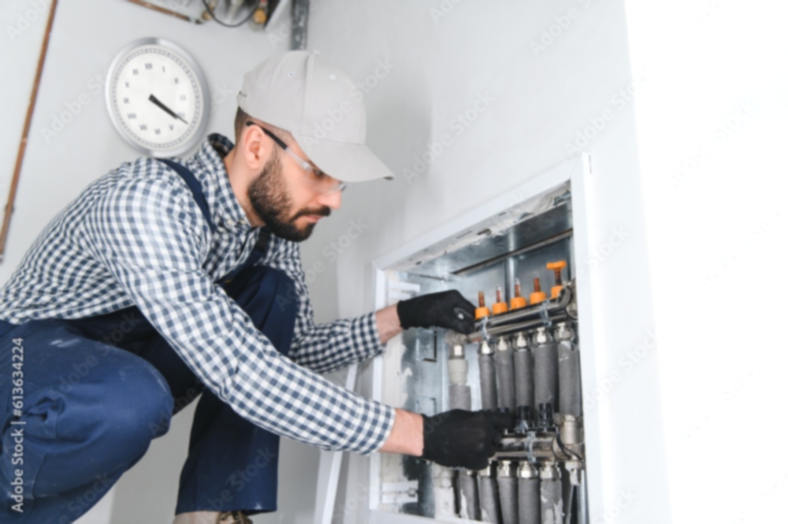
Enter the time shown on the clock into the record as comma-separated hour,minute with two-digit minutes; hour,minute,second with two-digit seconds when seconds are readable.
4,21
